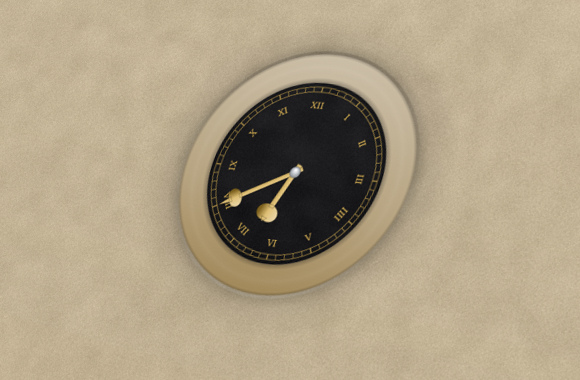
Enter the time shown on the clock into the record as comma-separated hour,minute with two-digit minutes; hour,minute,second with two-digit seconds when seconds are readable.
6,40
